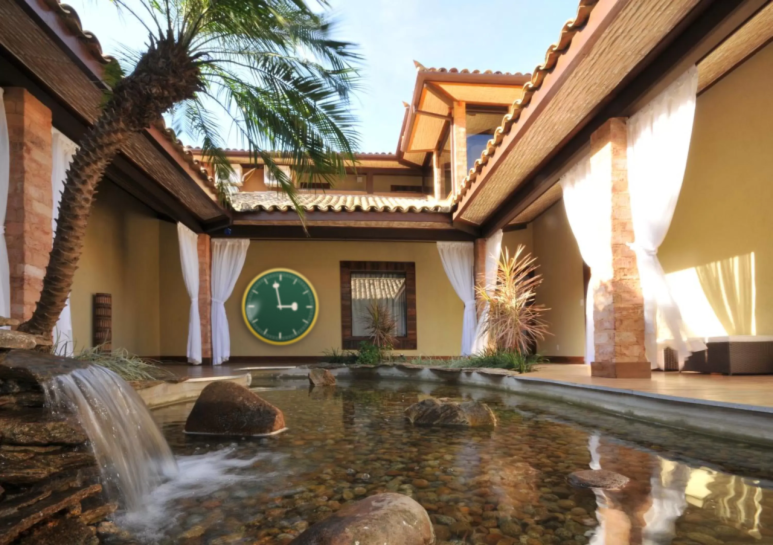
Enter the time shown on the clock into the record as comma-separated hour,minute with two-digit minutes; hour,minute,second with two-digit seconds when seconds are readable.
2,58
